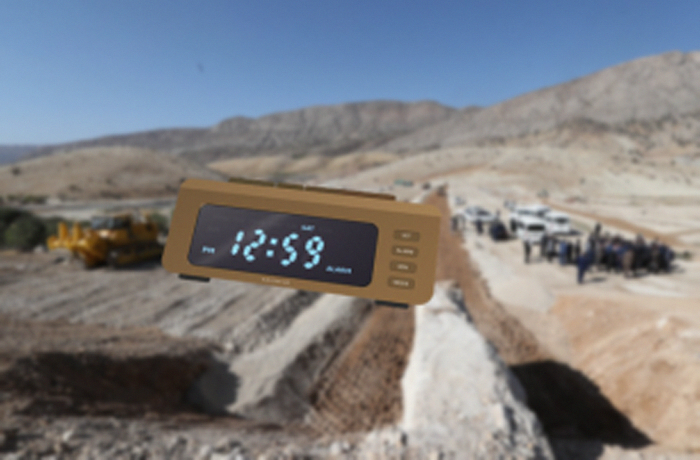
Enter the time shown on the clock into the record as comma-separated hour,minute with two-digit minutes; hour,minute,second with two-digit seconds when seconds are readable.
12,59
